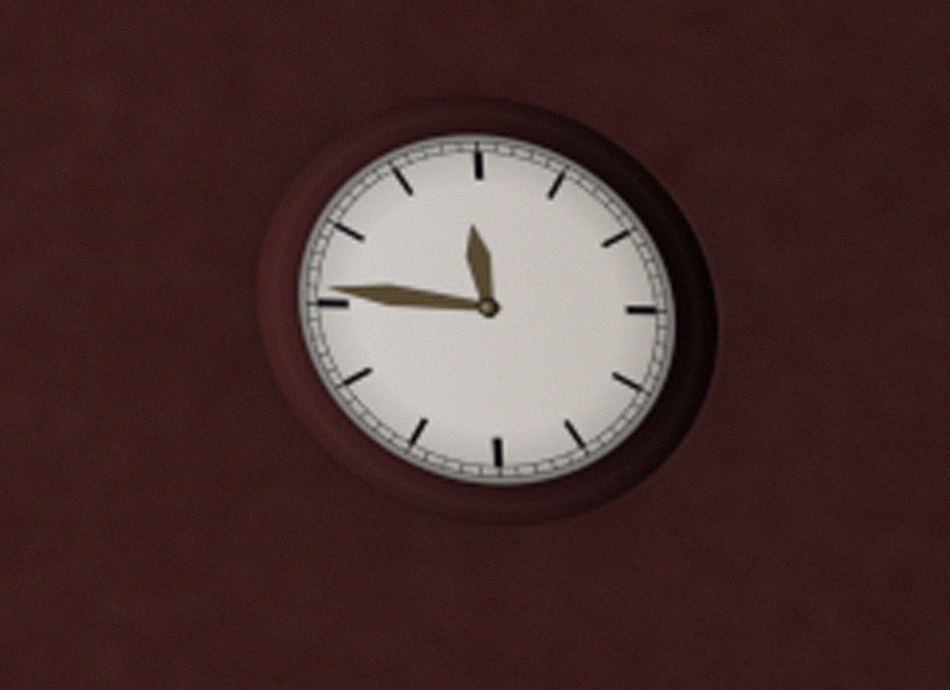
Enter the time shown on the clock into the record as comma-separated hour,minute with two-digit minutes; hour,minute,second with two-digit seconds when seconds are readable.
11,46
